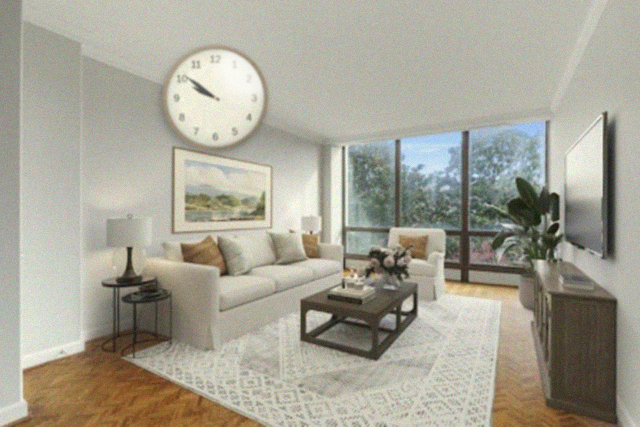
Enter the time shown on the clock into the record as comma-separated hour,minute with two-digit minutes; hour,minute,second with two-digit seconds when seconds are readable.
9,51
